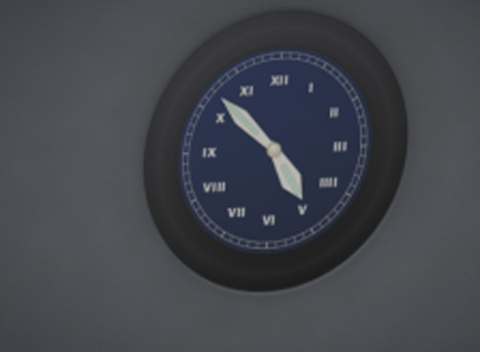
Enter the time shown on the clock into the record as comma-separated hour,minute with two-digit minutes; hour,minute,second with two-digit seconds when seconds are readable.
4,52
